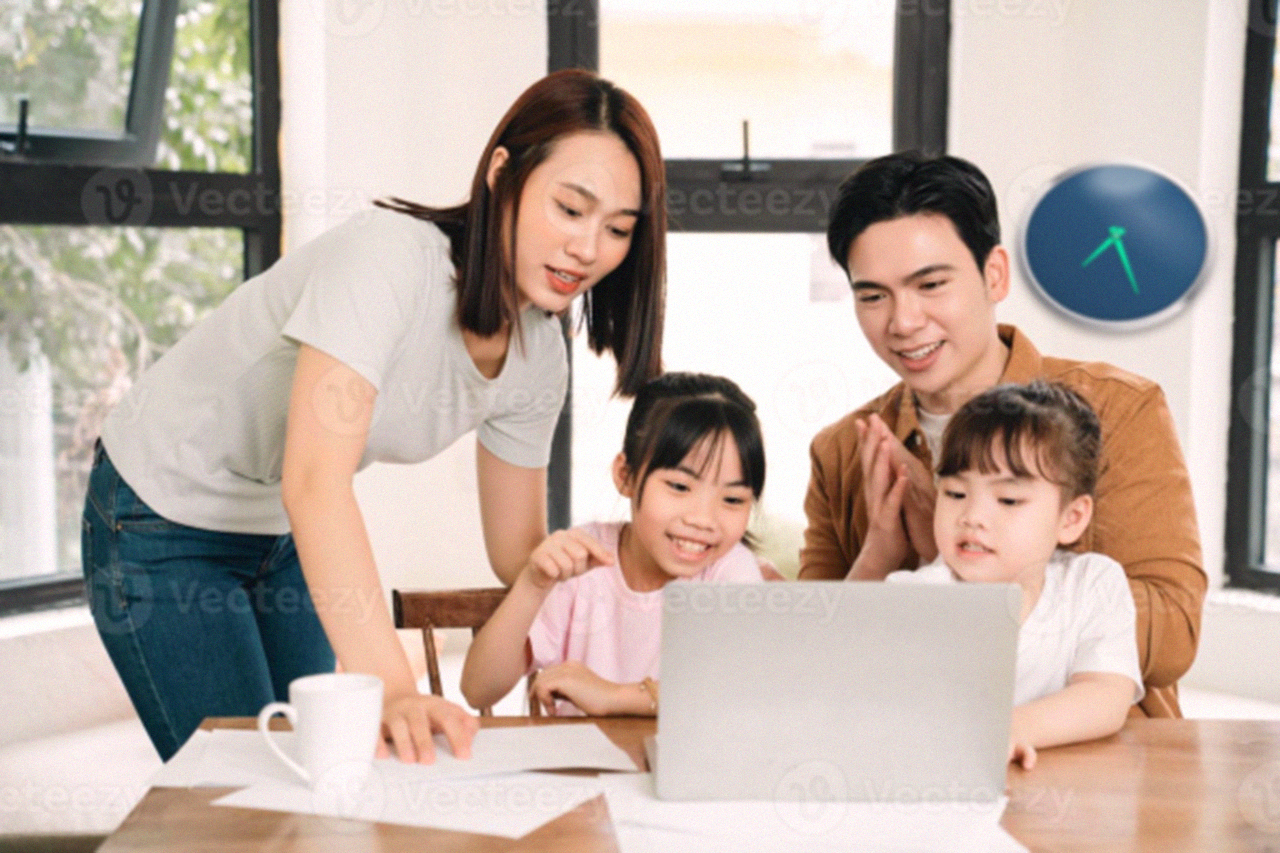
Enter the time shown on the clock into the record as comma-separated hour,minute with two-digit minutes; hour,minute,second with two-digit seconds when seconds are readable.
7,27
